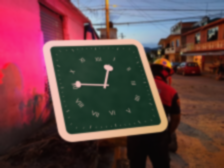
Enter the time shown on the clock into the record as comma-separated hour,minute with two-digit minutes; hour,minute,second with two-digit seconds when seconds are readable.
12,46
